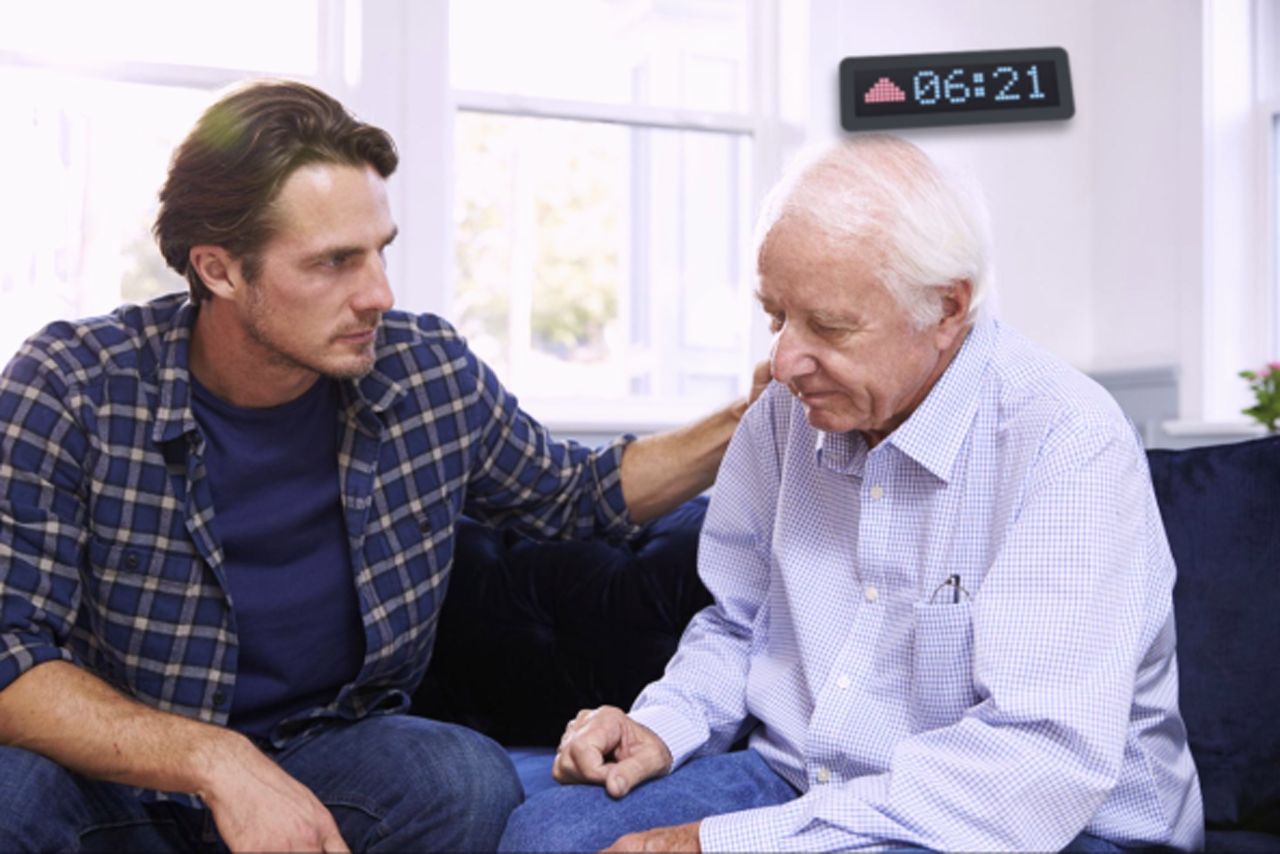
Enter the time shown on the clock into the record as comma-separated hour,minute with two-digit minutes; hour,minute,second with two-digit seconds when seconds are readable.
6,21
